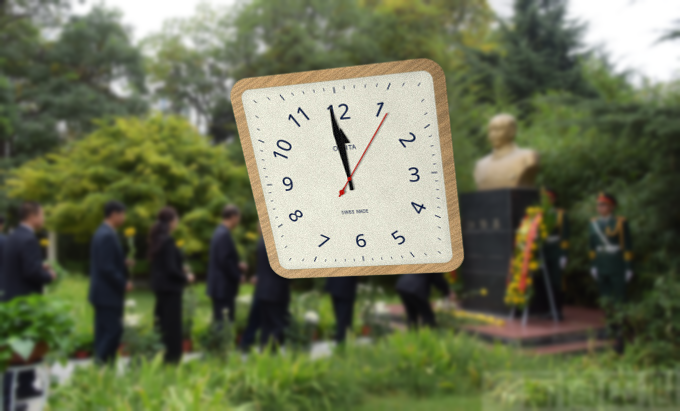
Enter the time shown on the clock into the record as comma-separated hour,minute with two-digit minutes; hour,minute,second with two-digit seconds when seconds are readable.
11,59,06
